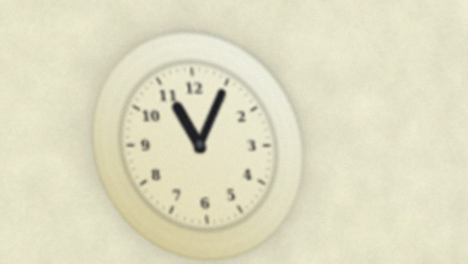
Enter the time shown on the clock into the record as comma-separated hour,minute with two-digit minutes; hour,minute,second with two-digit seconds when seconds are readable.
11,05
